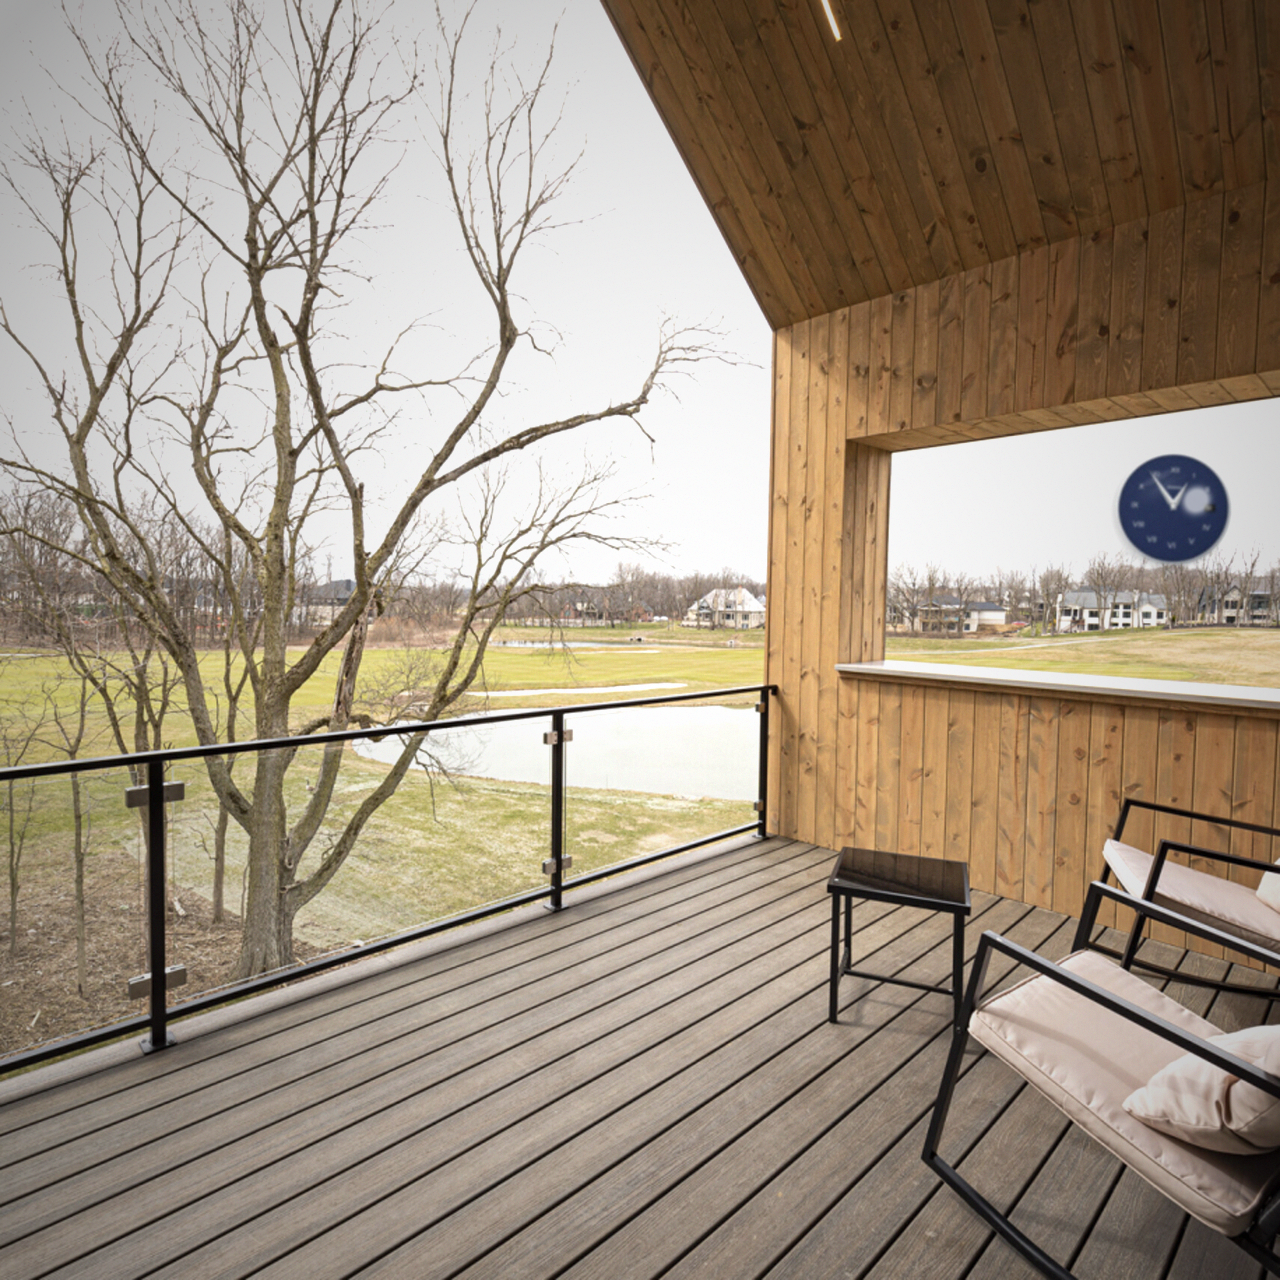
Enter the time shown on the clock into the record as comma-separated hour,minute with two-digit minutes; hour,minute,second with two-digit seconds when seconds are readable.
12,54
